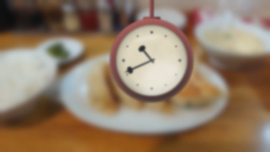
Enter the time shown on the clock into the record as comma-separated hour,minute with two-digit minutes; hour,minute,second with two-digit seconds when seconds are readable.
10,41
